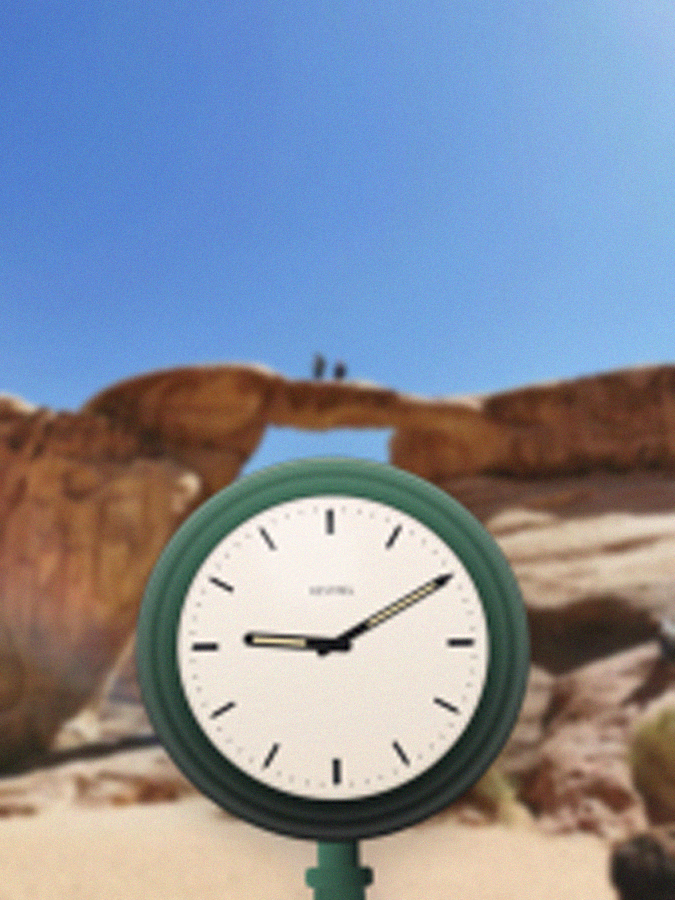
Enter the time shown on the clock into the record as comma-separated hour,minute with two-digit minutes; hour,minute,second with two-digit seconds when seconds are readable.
9,10
